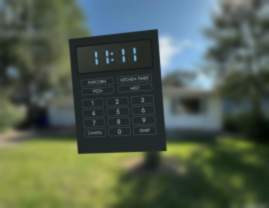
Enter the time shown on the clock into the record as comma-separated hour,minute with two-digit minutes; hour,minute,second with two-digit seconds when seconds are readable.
11,11
